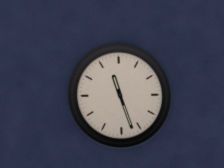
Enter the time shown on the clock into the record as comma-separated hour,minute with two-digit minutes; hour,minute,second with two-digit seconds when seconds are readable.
11,27
